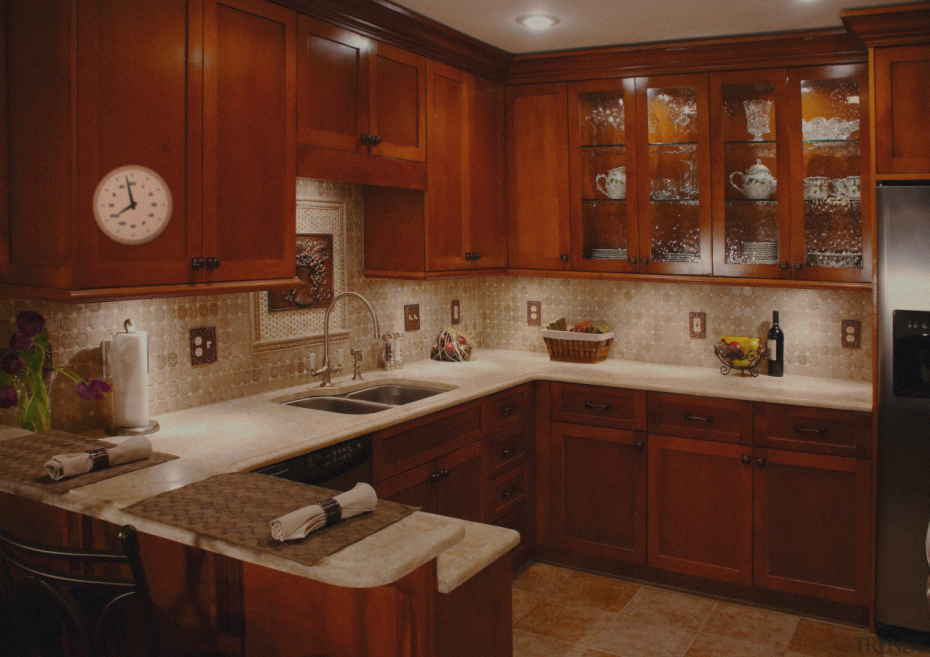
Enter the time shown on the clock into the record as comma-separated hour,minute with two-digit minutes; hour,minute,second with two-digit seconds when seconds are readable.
7,58
